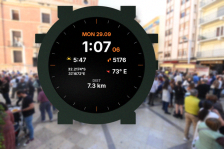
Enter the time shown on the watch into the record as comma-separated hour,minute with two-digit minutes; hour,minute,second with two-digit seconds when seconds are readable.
1,07
